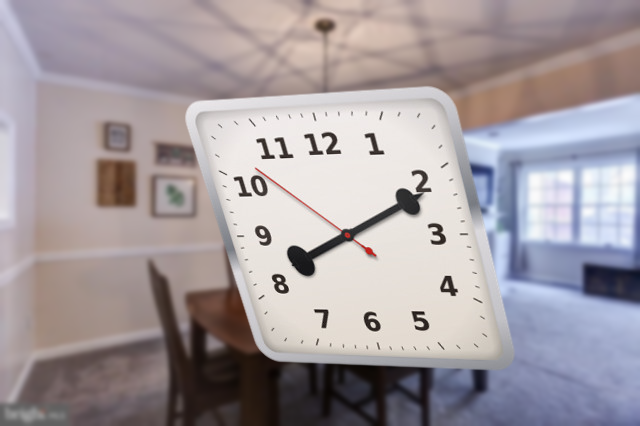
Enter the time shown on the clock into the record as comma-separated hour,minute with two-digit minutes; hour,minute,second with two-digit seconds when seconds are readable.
8,10,52
